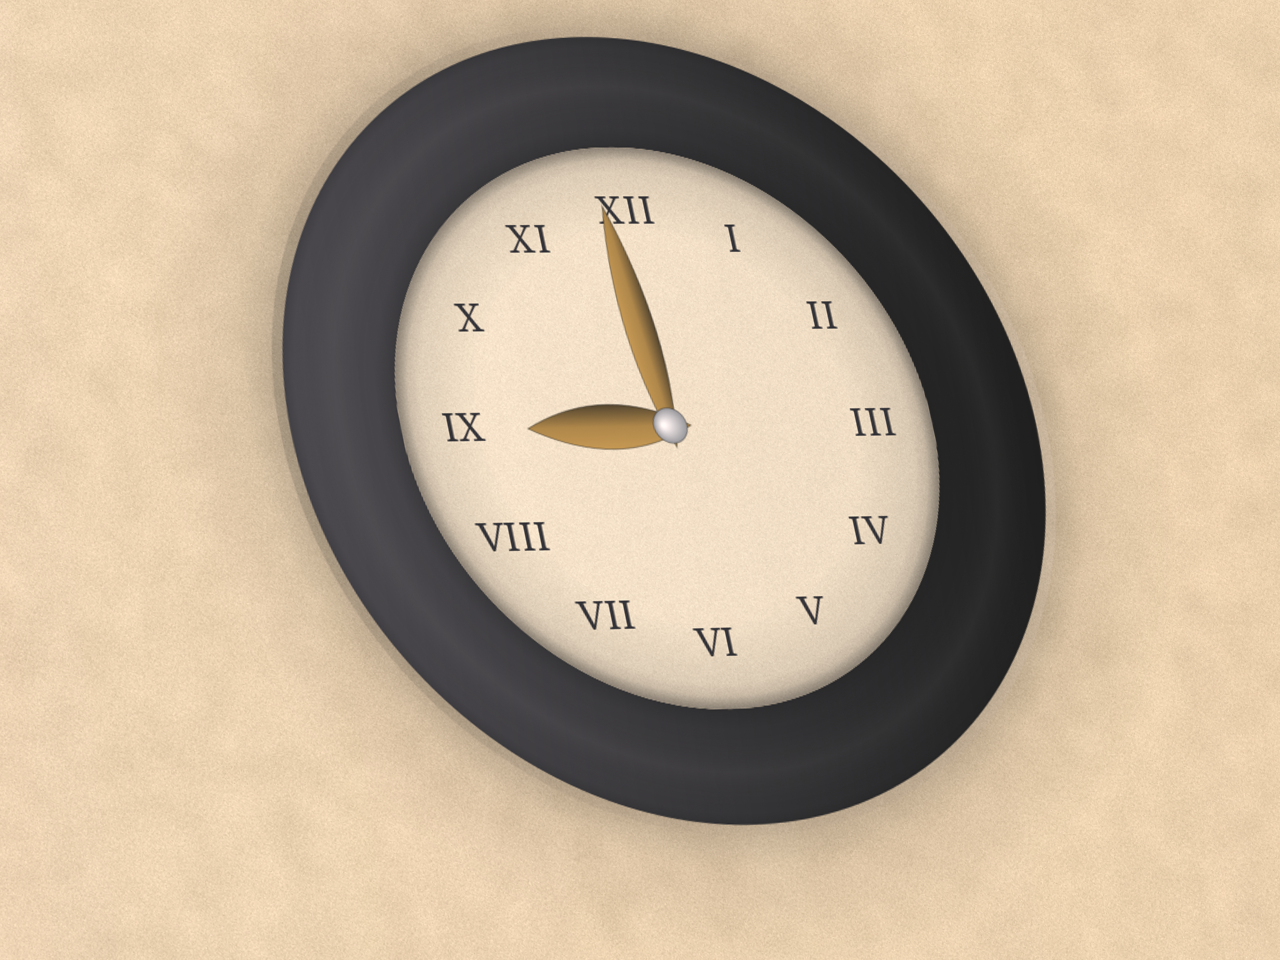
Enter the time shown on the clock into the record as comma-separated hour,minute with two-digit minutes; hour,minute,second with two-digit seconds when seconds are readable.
8,59
